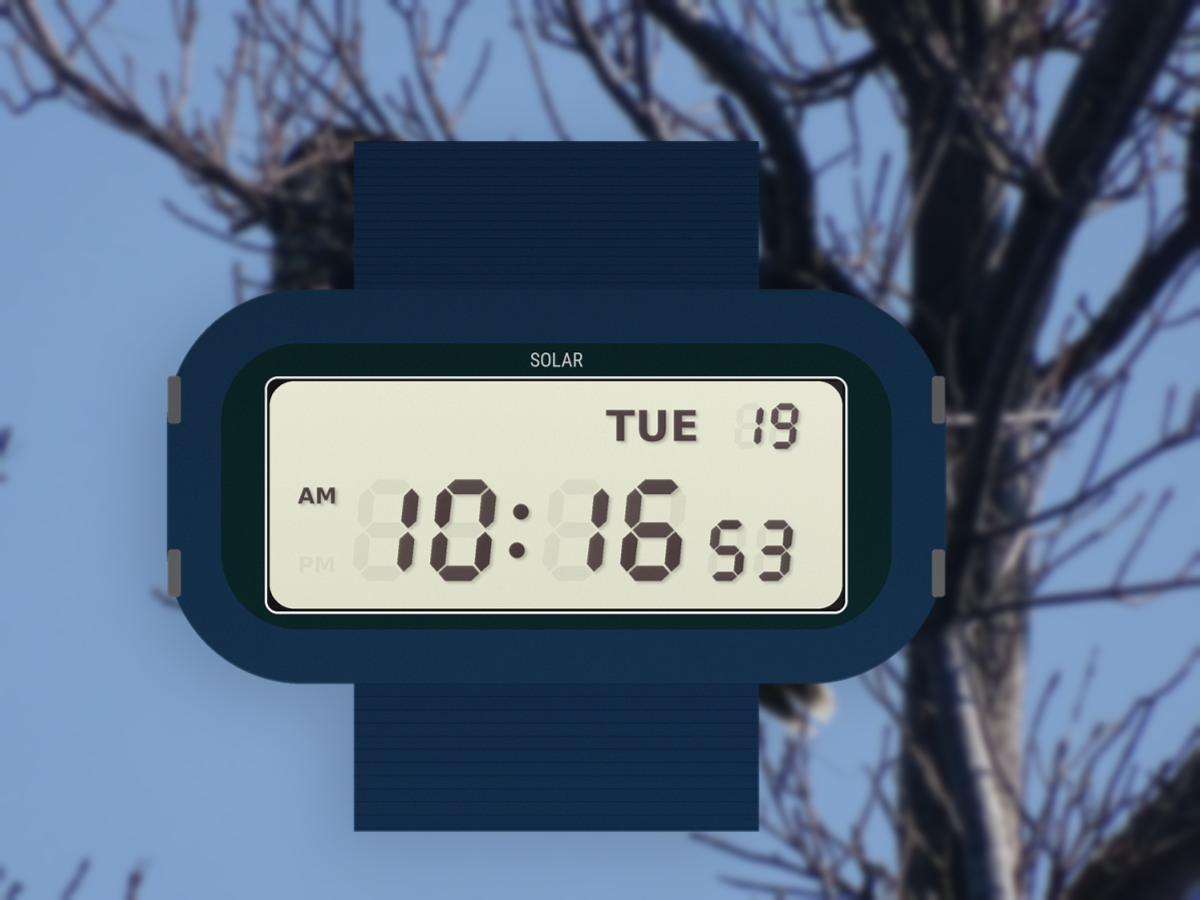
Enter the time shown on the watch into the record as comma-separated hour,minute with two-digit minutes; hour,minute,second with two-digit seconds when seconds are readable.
10,16,53
